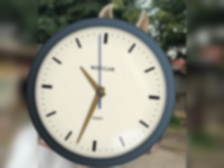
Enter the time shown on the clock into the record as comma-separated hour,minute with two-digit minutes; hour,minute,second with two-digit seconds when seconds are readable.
10,32,59
